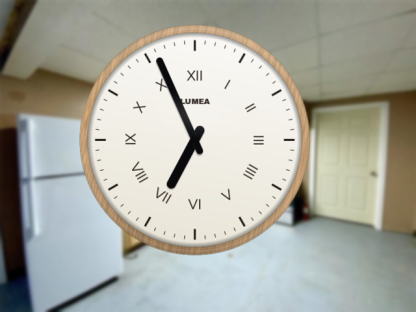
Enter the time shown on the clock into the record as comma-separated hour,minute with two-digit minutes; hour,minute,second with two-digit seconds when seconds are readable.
6,56
